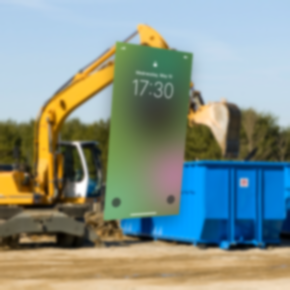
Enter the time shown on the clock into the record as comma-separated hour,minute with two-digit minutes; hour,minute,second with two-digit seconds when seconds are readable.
17,30
